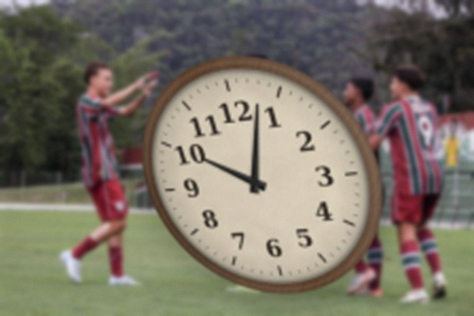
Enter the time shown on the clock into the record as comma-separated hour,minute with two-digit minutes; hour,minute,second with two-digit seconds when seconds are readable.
10,03
